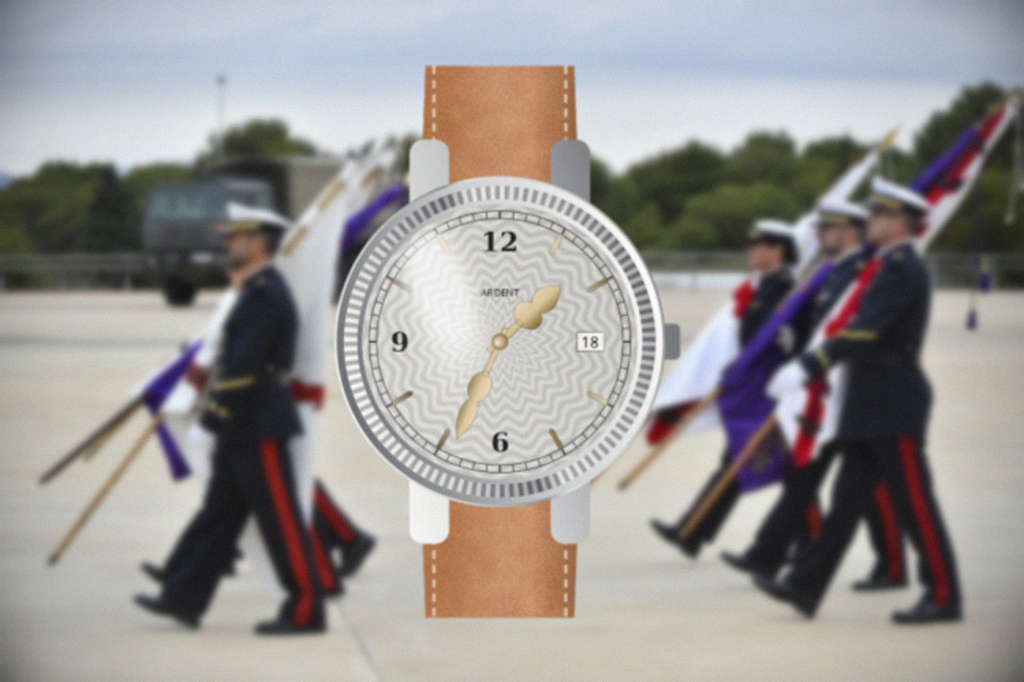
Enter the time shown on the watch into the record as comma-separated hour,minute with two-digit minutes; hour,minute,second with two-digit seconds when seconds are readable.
1,34
